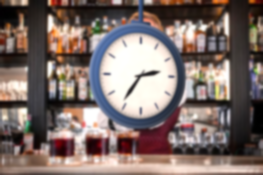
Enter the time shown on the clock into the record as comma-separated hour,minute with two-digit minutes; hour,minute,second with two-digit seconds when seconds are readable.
2,36
